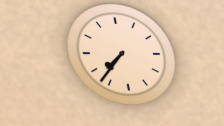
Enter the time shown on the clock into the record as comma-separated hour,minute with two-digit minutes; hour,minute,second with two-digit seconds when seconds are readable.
7,37
